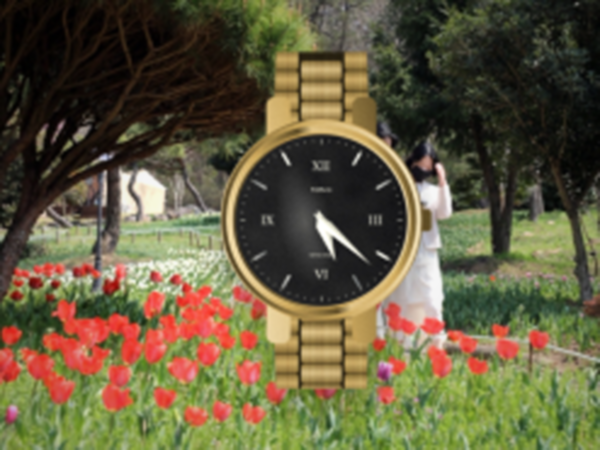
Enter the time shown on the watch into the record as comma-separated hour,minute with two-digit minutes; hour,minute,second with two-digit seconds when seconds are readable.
5,22
